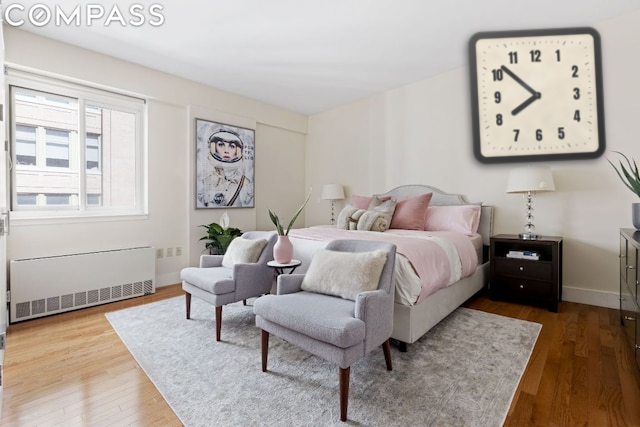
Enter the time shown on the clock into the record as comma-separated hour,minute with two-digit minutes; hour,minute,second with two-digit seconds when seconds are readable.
7,52
